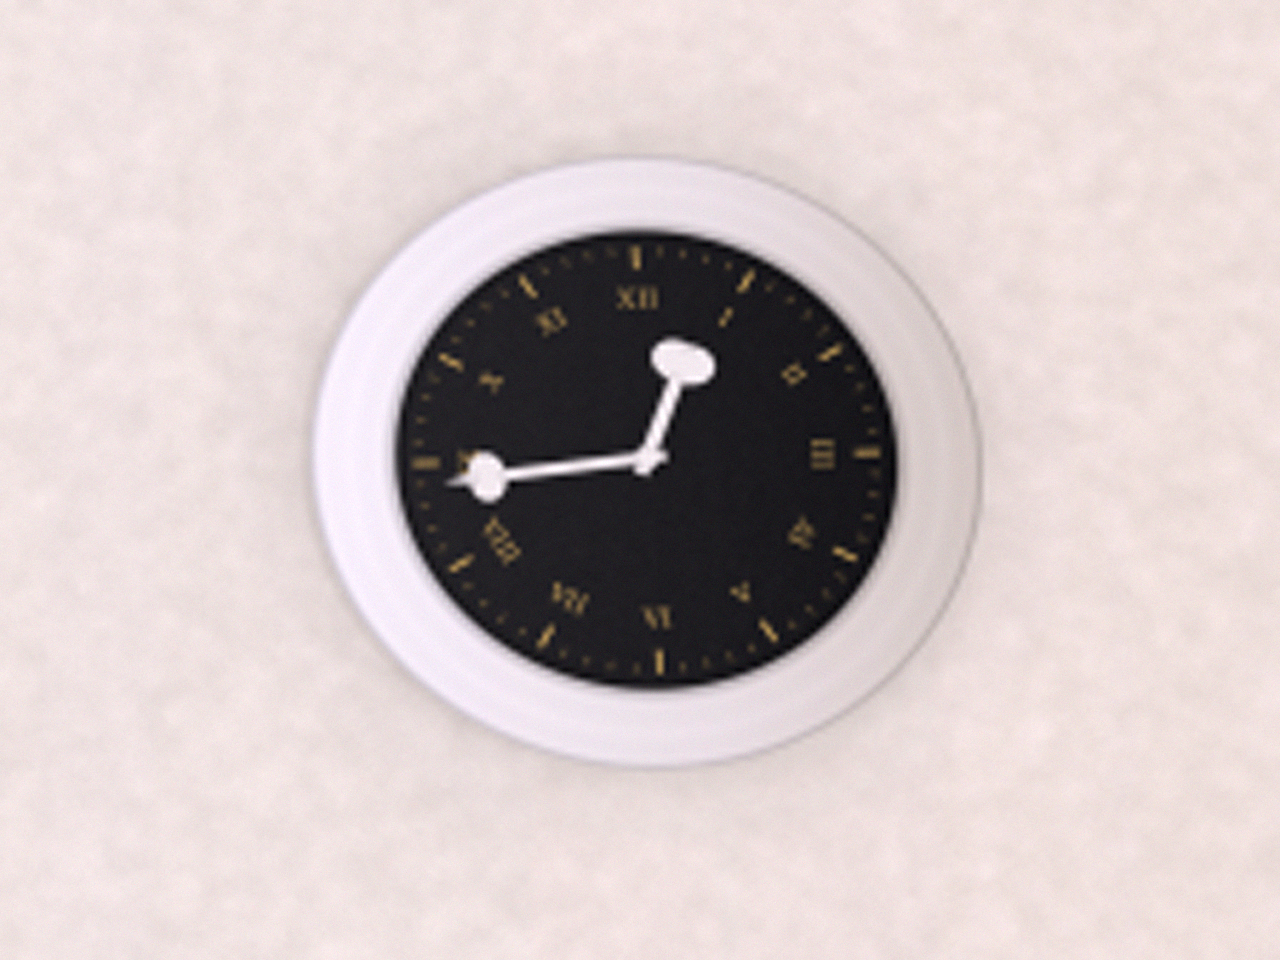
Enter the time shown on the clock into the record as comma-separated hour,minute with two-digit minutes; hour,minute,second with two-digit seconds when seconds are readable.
12,44
